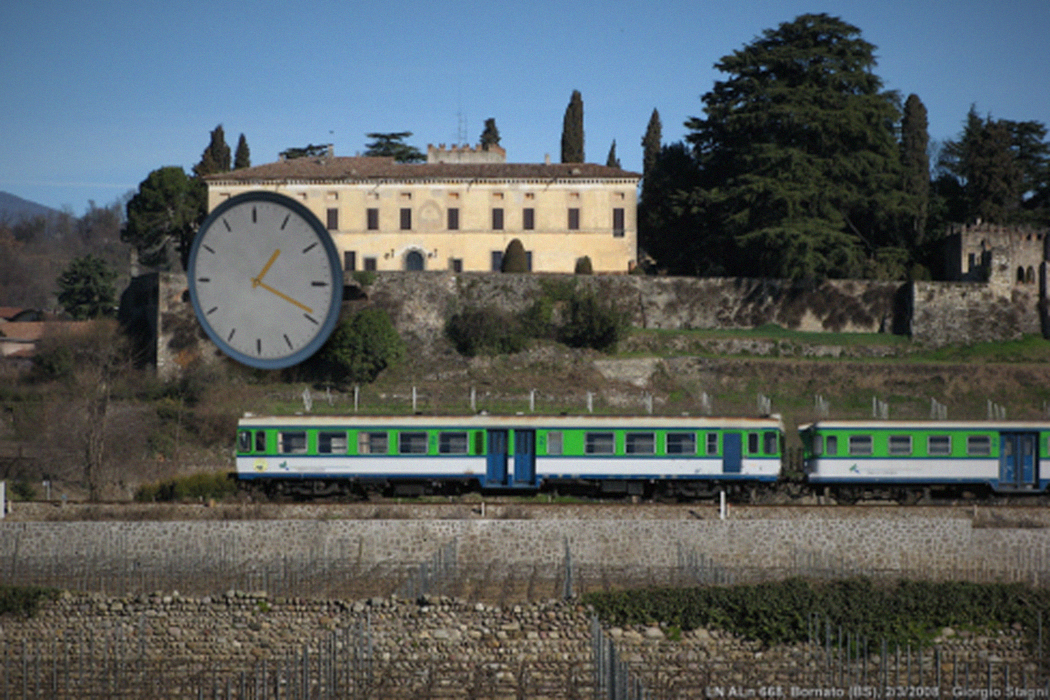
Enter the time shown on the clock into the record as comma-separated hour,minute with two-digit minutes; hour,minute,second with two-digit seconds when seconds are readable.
1,19
